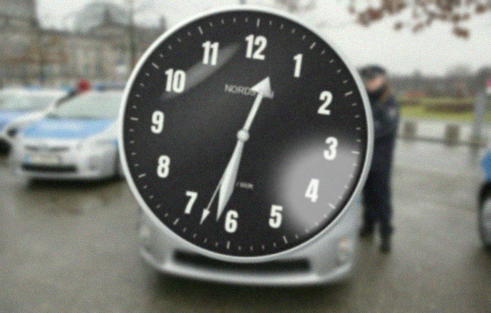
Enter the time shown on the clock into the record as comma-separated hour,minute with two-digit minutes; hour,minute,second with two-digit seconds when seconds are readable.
12,31,33
